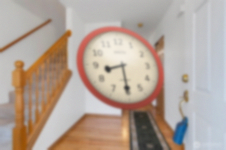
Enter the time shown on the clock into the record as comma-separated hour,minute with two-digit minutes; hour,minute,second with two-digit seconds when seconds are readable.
8,30
